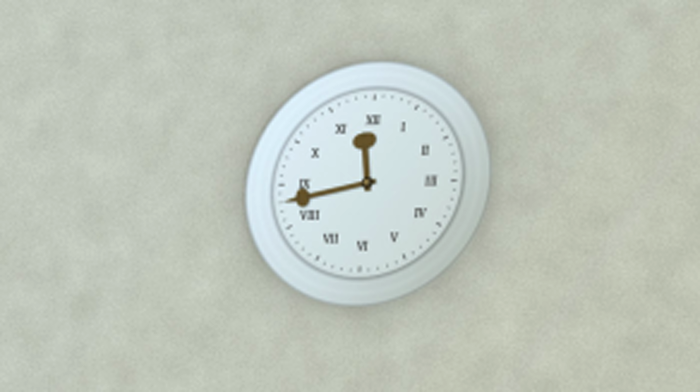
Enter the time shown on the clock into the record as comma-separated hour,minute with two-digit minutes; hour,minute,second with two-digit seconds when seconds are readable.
11,43
